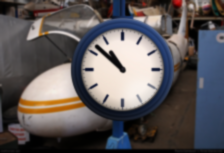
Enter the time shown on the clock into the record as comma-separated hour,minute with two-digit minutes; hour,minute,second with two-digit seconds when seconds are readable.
10,52
